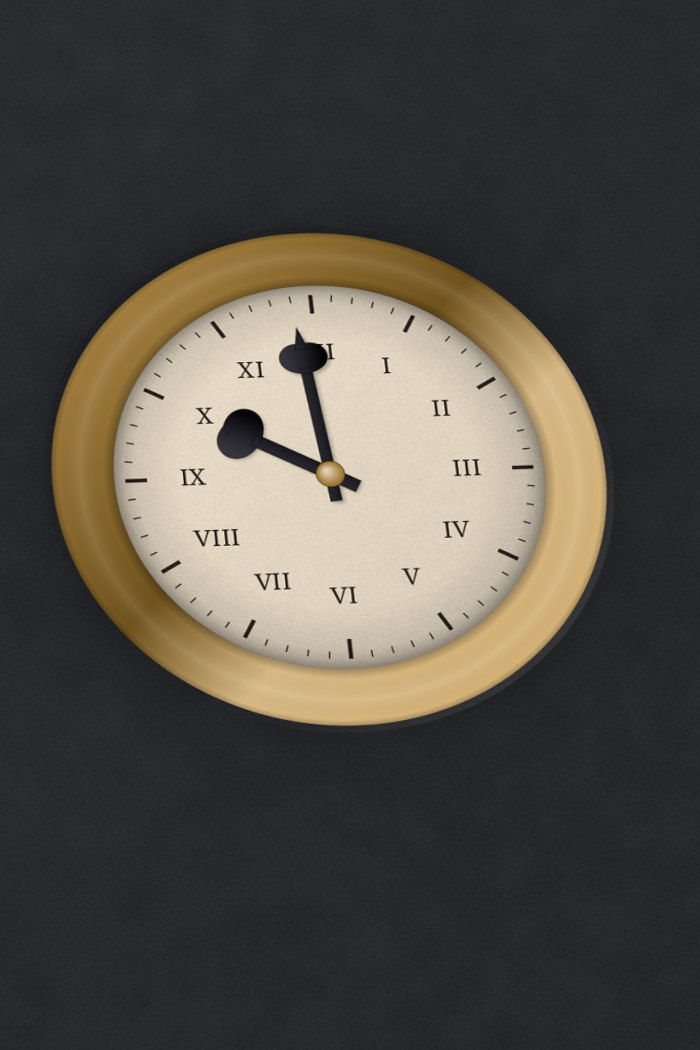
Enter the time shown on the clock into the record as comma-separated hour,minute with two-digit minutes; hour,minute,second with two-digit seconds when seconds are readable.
9,59
